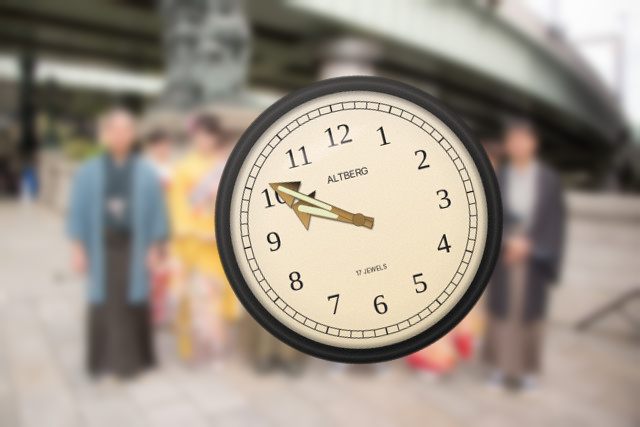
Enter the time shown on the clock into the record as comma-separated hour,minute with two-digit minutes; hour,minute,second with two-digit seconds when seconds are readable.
9,51
